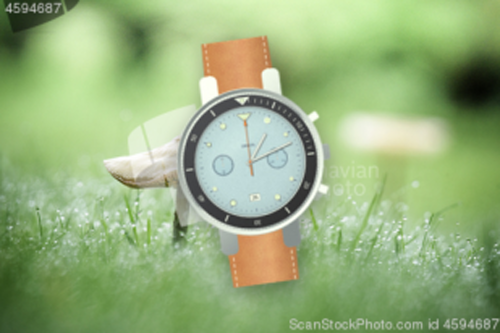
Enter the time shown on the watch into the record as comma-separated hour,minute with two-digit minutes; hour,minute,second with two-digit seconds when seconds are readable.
1,12
